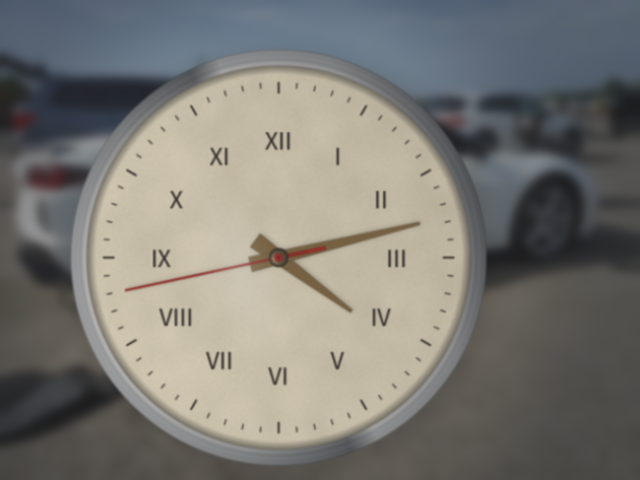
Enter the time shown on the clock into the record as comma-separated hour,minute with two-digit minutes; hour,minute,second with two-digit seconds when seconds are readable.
4,12,43
